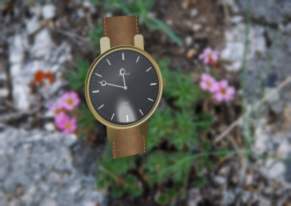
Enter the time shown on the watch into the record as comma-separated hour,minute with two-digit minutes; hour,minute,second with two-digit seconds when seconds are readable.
11,48
